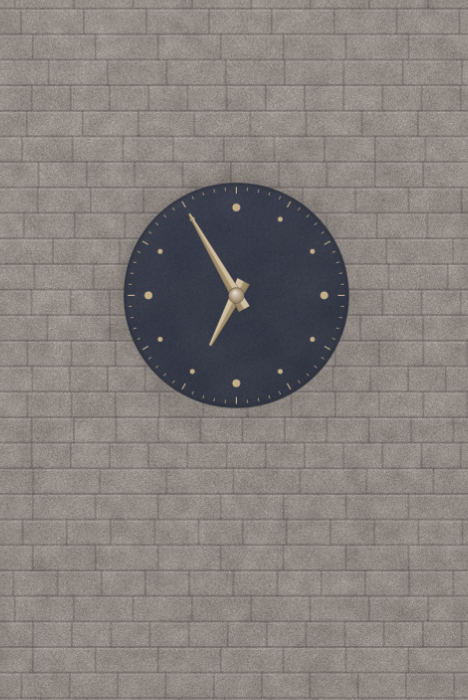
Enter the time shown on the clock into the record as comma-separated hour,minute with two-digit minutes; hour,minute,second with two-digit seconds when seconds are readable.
6,55
